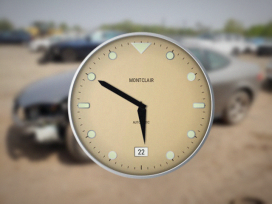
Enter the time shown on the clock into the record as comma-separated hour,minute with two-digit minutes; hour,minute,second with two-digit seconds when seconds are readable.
5,50
